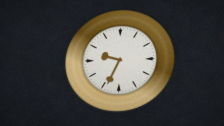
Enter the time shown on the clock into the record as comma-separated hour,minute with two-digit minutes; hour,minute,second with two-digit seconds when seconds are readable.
9,34
